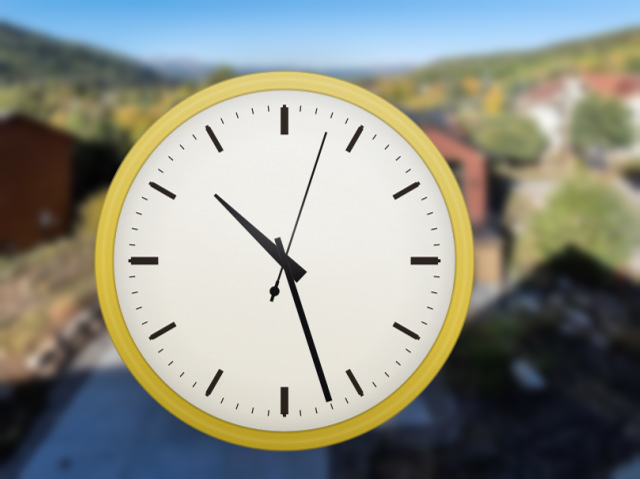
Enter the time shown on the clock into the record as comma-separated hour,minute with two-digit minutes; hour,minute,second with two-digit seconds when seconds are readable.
10,27,03
